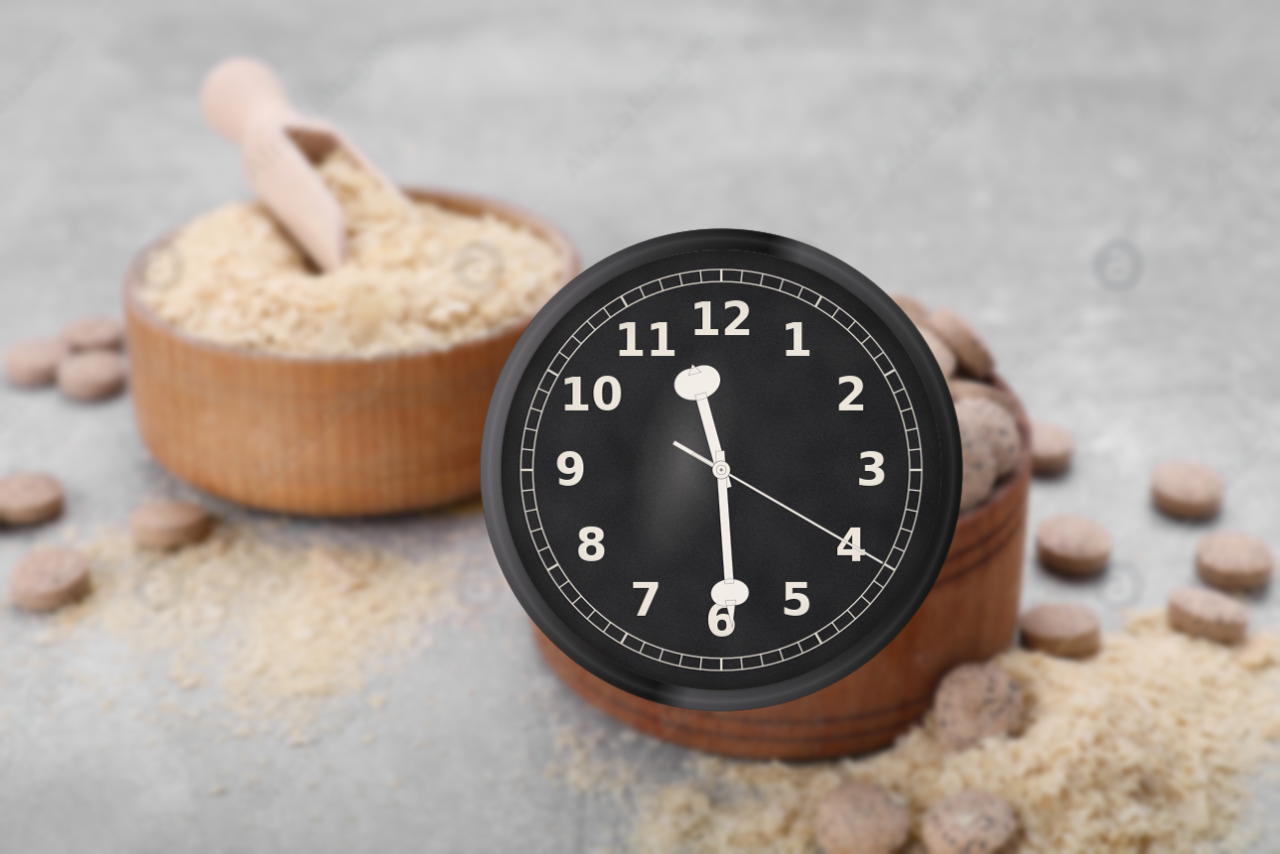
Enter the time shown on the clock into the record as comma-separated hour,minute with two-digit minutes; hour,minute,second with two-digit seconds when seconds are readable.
11,29,20
